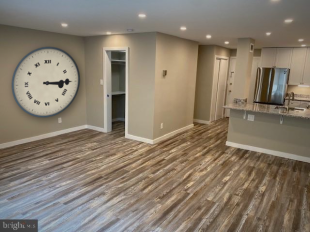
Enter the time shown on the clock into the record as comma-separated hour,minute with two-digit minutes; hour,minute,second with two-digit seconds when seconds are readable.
3,15
